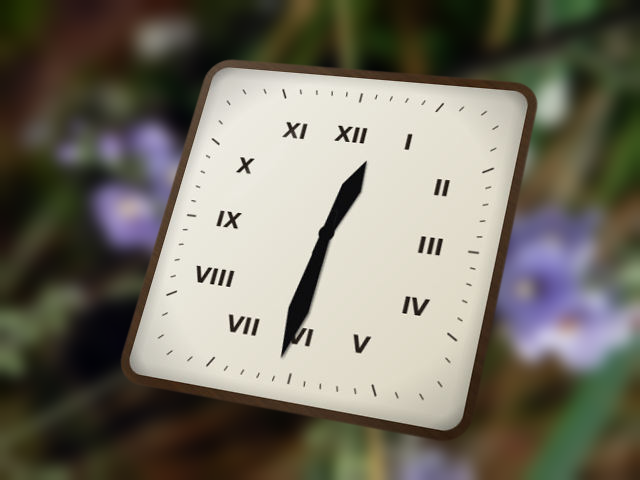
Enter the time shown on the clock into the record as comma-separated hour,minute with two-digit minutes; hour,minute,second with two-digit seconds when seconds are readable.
12,31
